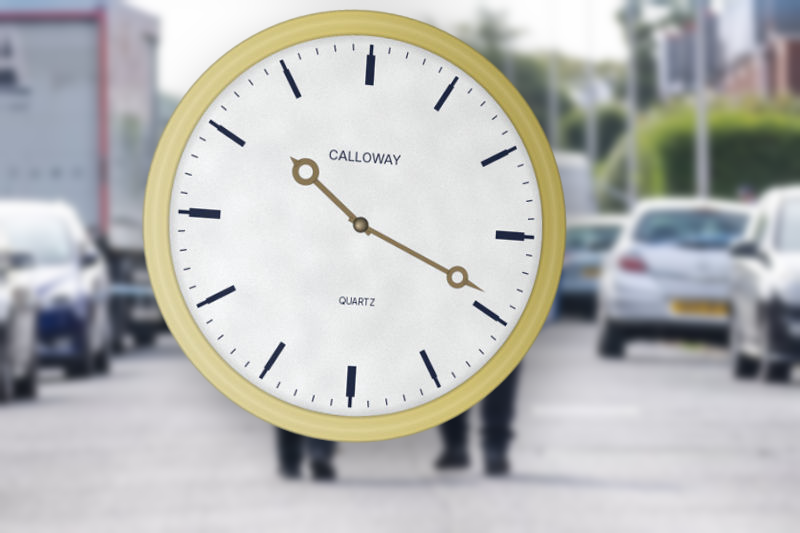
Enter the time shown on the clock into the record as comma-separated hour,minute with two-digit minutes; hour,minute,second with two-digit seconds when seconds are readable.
10,19
